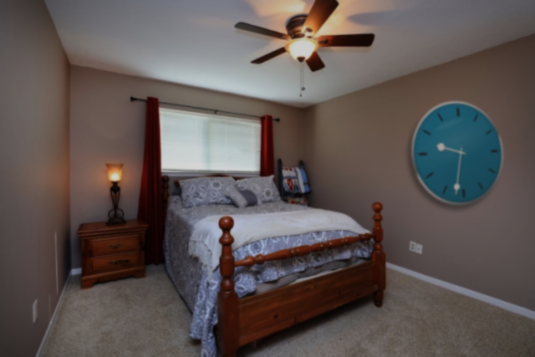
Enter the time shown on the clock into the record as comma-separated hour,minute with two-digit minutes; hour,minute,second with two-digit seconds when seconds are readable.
9,32
